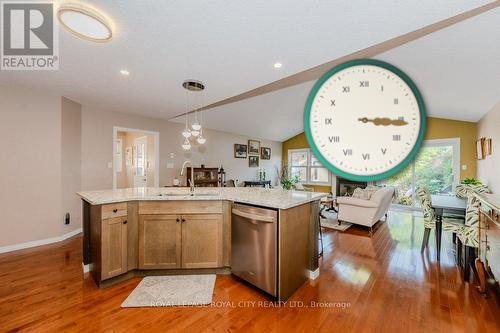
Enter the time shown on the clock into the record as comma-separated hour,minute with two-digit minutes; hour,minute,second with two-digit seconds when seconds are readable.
3,16
